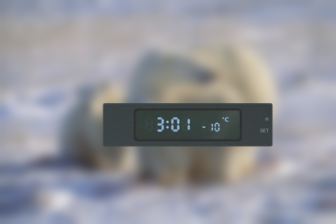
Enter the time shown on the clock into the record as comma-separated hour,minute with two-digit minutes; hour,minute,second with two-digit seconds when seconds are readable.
3,01
